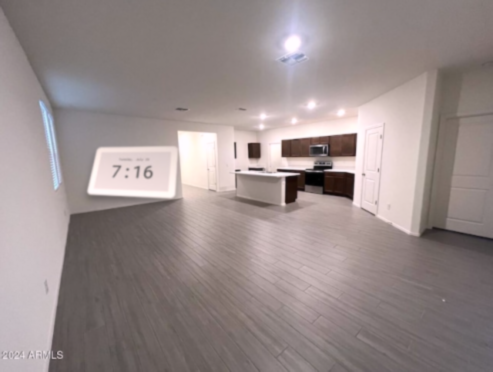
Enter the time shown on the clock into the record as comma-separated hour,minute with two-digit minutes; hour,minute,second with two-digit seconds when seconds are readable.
7,16
